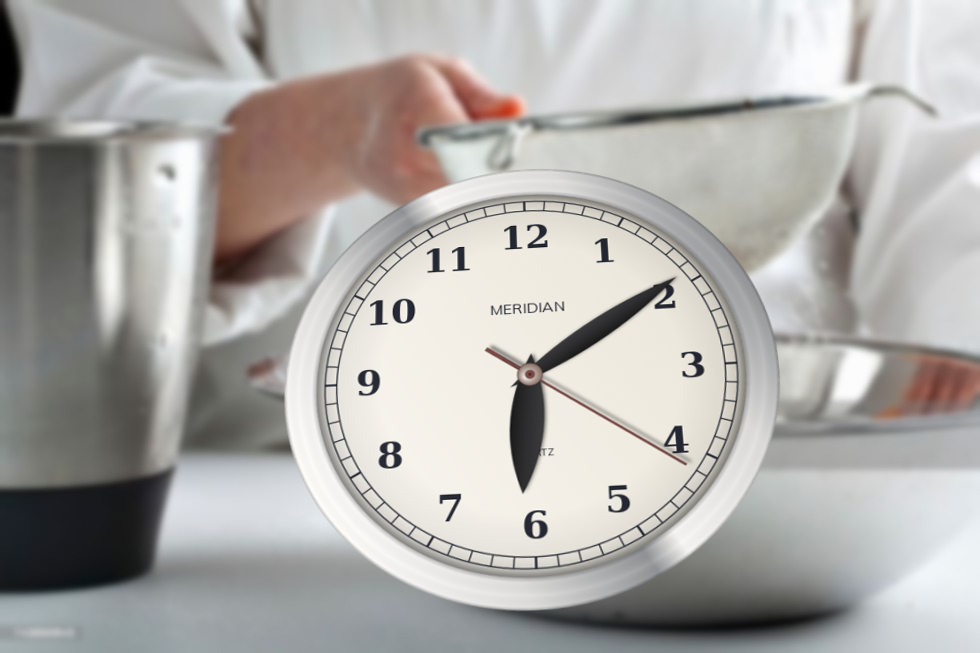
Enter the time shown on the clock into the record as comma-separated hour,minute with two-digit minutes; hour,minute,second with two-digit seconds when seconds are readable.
6,09,21
